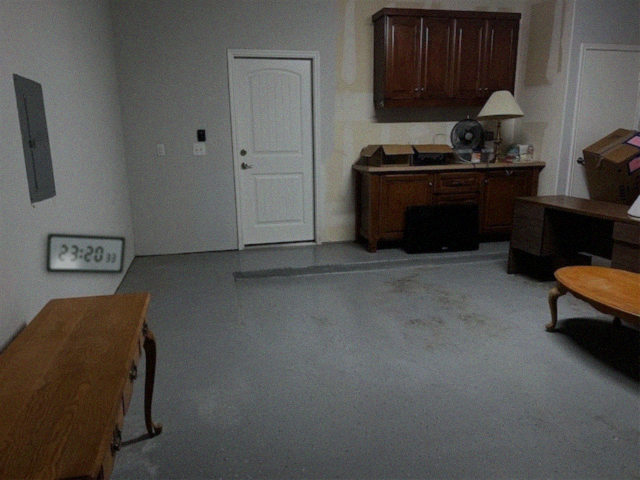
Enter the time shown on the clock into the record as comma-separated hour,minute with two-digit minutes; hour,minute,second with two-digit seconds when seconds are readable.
23,20
